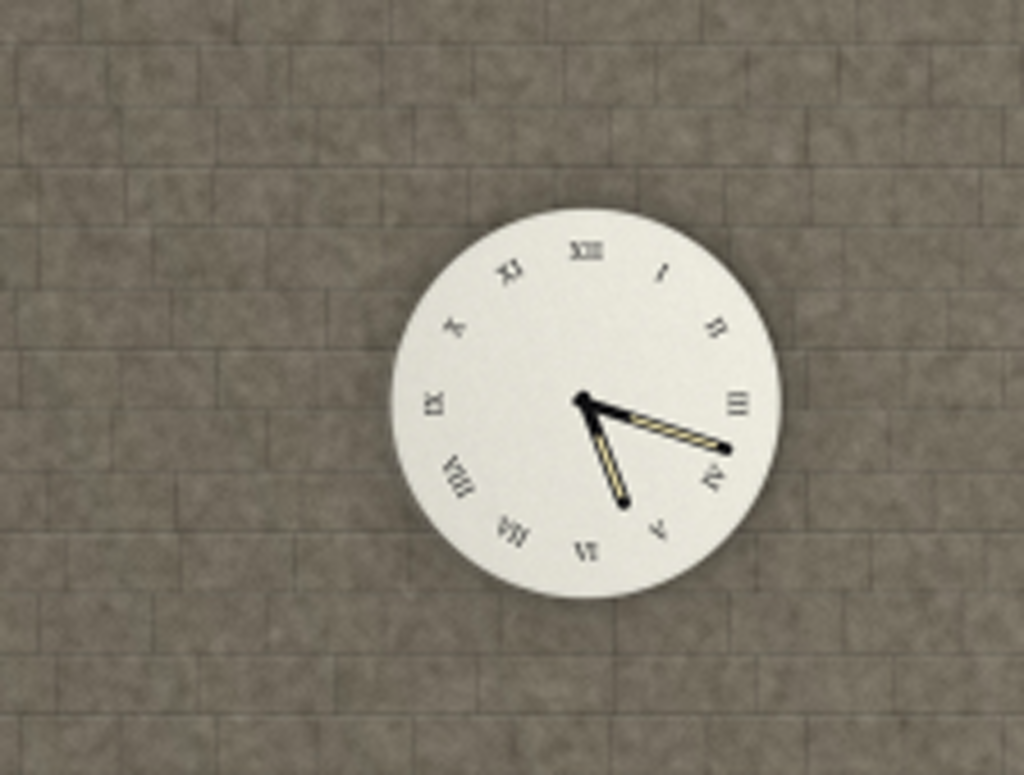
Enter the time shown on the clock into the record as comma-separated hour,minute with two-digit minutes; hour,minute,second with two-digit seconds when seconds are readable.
5,18
